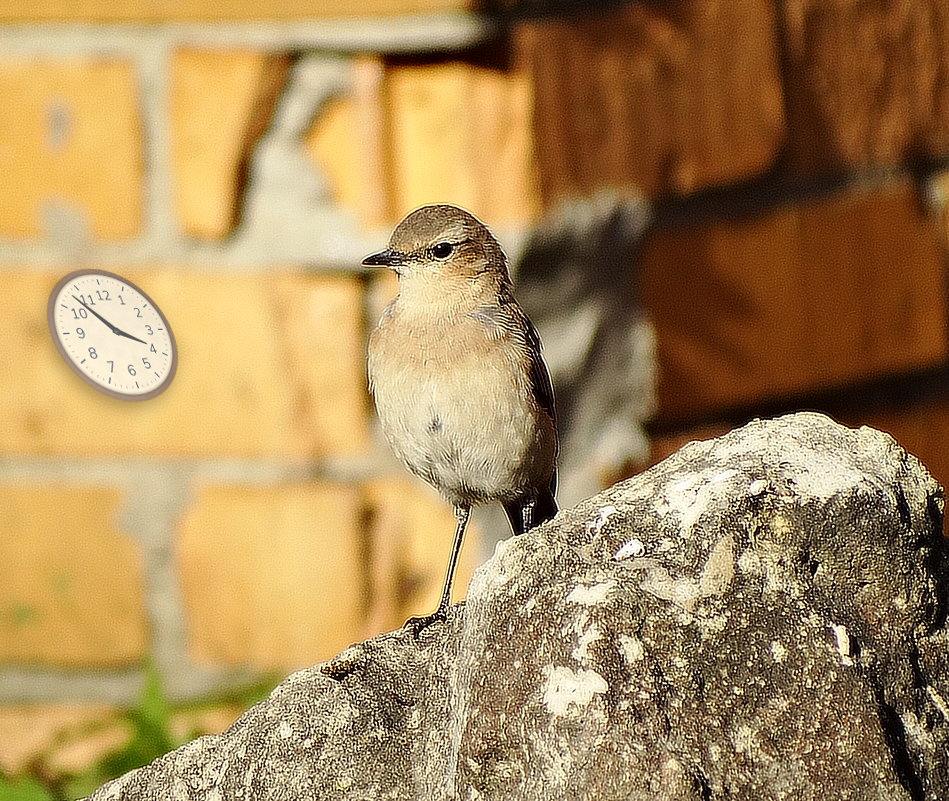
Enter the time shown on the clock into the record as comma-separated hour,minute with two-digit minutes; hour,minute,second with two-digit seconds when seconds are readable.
3,53
